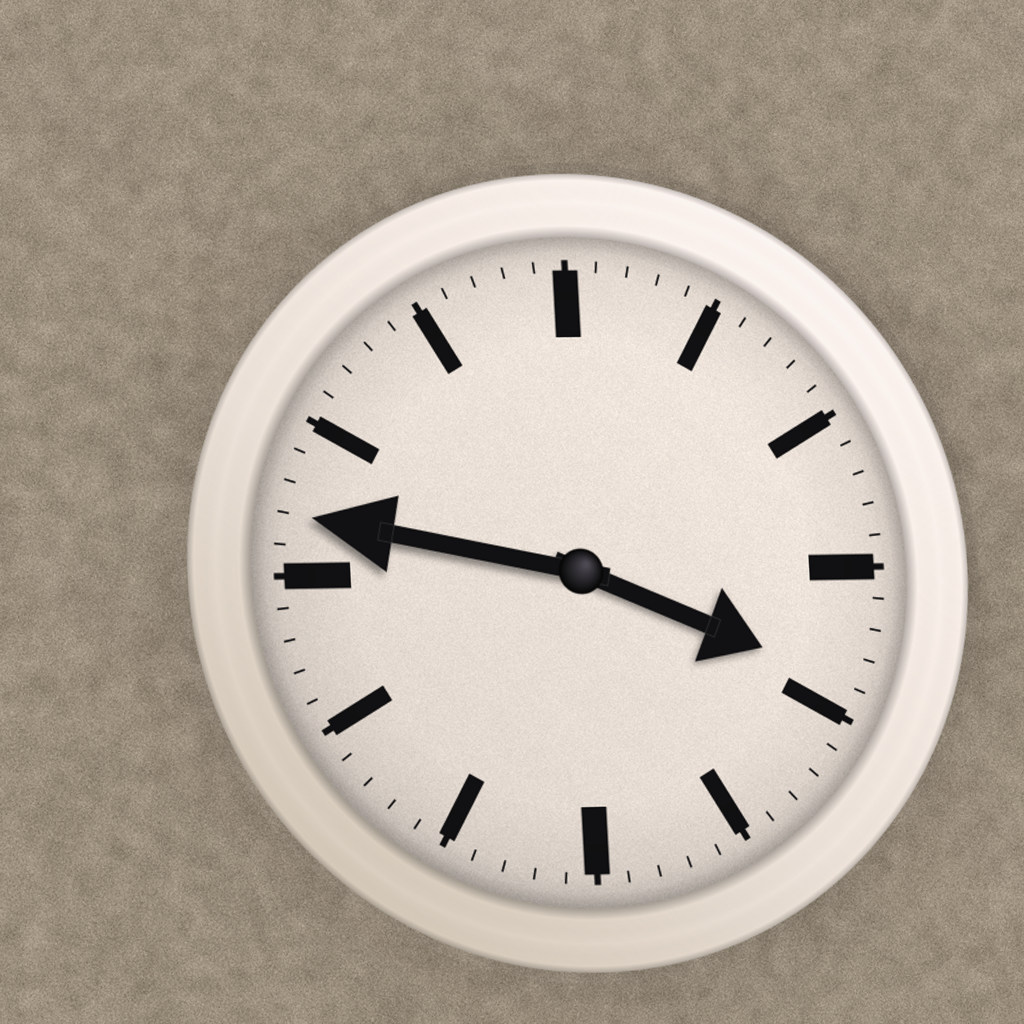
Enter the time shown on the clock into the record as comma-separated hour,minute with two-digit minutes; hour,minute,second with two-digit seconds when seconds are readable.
3,47
